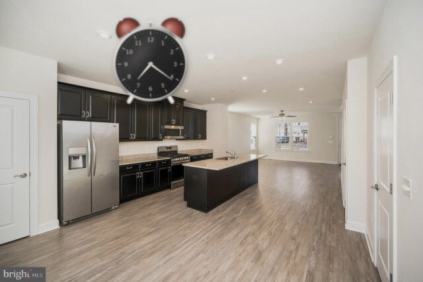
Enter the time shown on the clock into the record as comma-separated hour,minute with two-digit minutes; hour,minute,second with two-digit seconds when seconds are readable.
7,21
